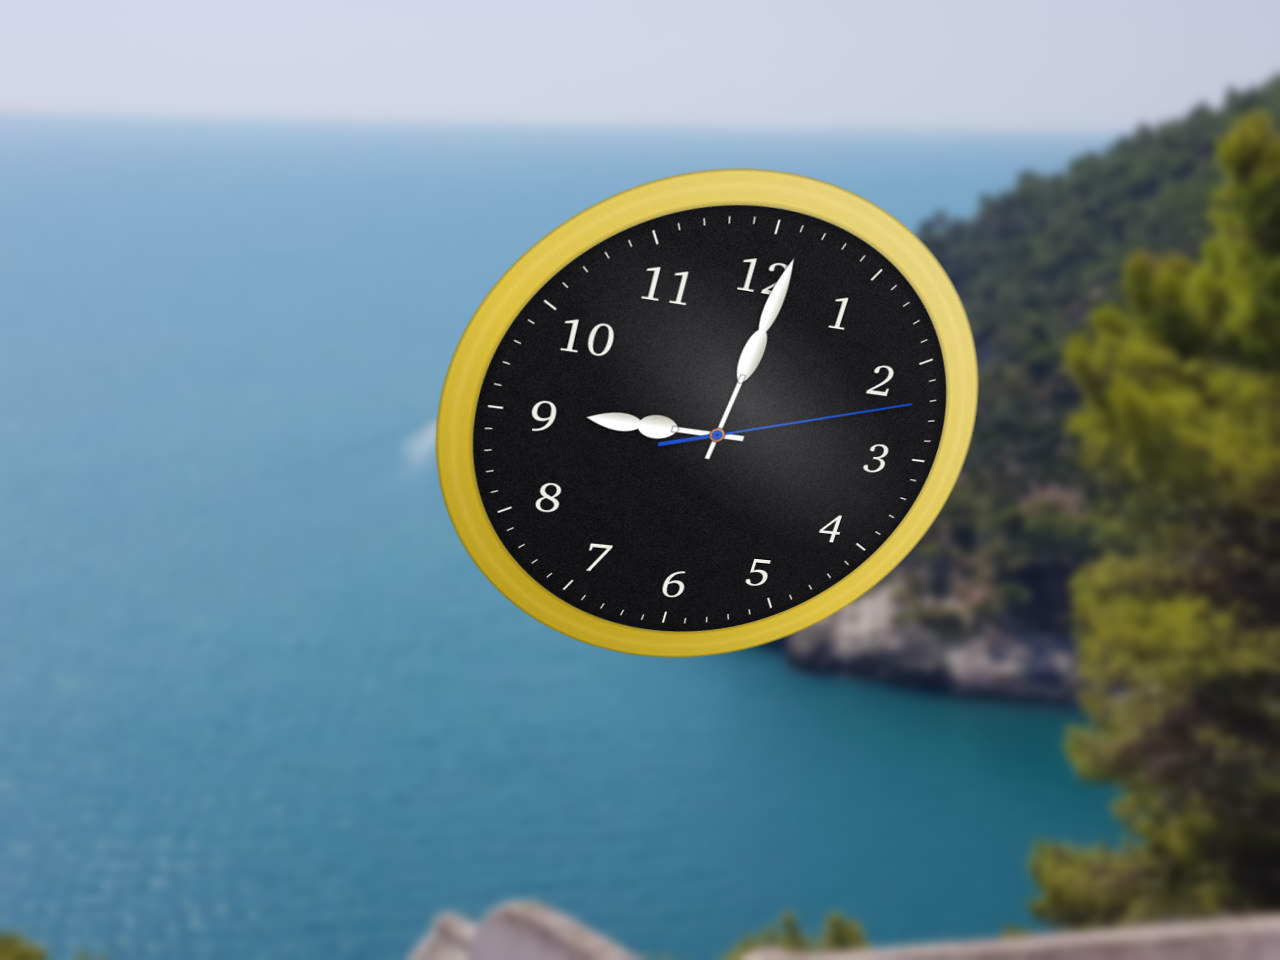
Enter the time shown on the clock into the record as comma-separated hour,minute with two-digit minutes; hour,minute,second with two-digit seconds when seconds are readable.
9,01,12
